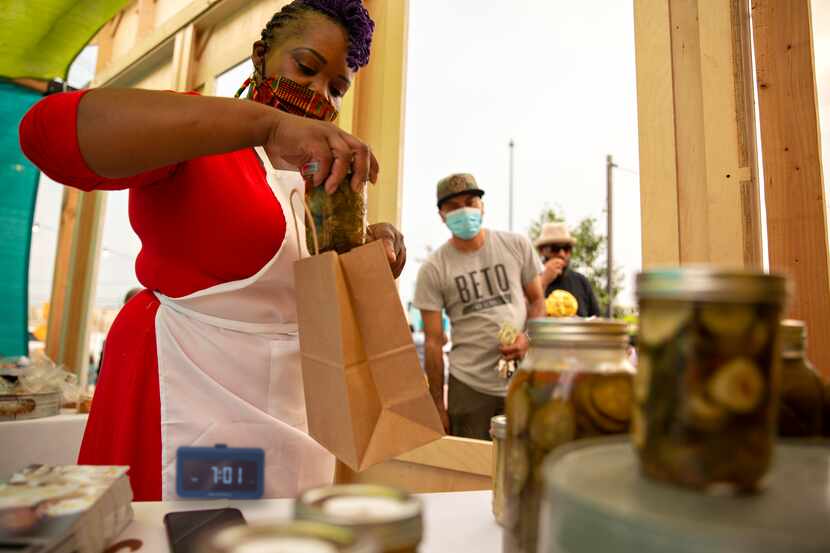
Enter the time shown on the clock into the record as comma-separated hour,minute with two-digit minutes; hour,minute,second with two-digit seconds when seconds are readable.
7,01
